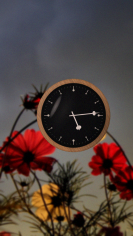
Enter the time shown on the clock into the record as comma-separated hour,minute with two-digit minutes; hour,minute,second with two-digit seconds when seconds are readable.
5,14
